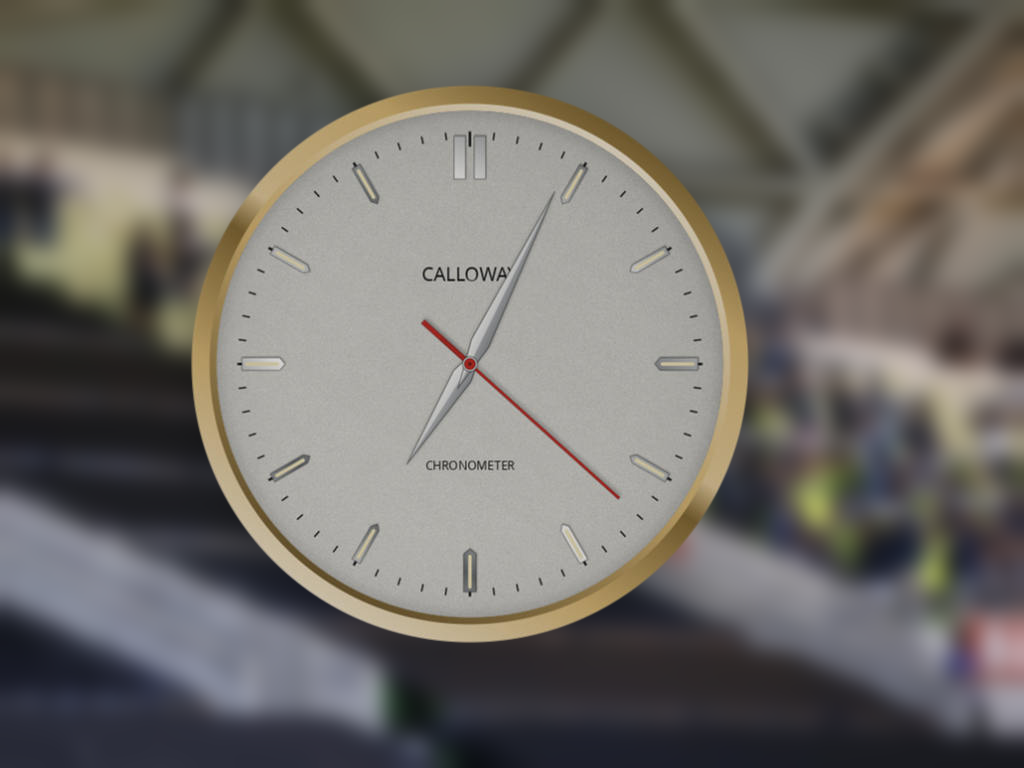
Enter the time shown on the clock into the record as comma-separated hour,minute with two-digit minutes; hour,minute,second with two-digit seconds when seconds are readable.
7,04,22
